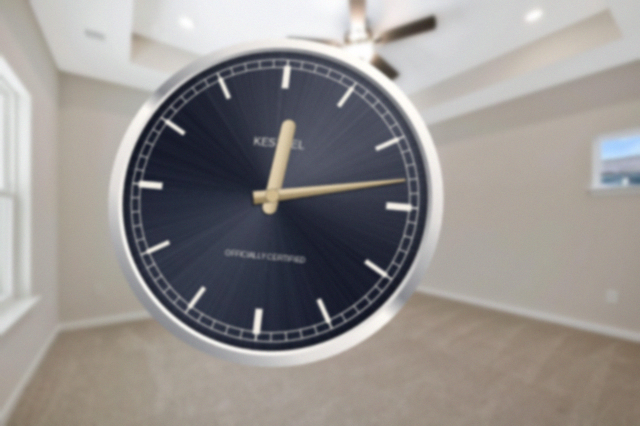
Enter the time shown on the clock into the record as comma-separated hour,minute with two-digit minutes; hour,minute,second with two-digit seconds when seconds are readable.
12,13
